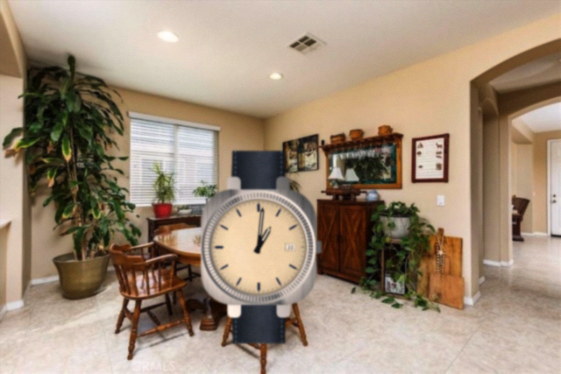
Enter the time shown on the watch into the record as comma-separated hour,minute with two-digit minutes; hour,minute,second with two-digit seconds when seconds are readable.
1,01
